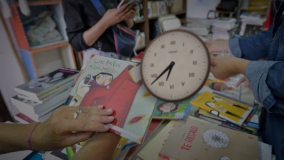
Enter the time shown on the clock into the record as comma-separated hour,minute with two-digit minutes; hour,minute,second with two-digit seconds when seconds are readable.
6,38
